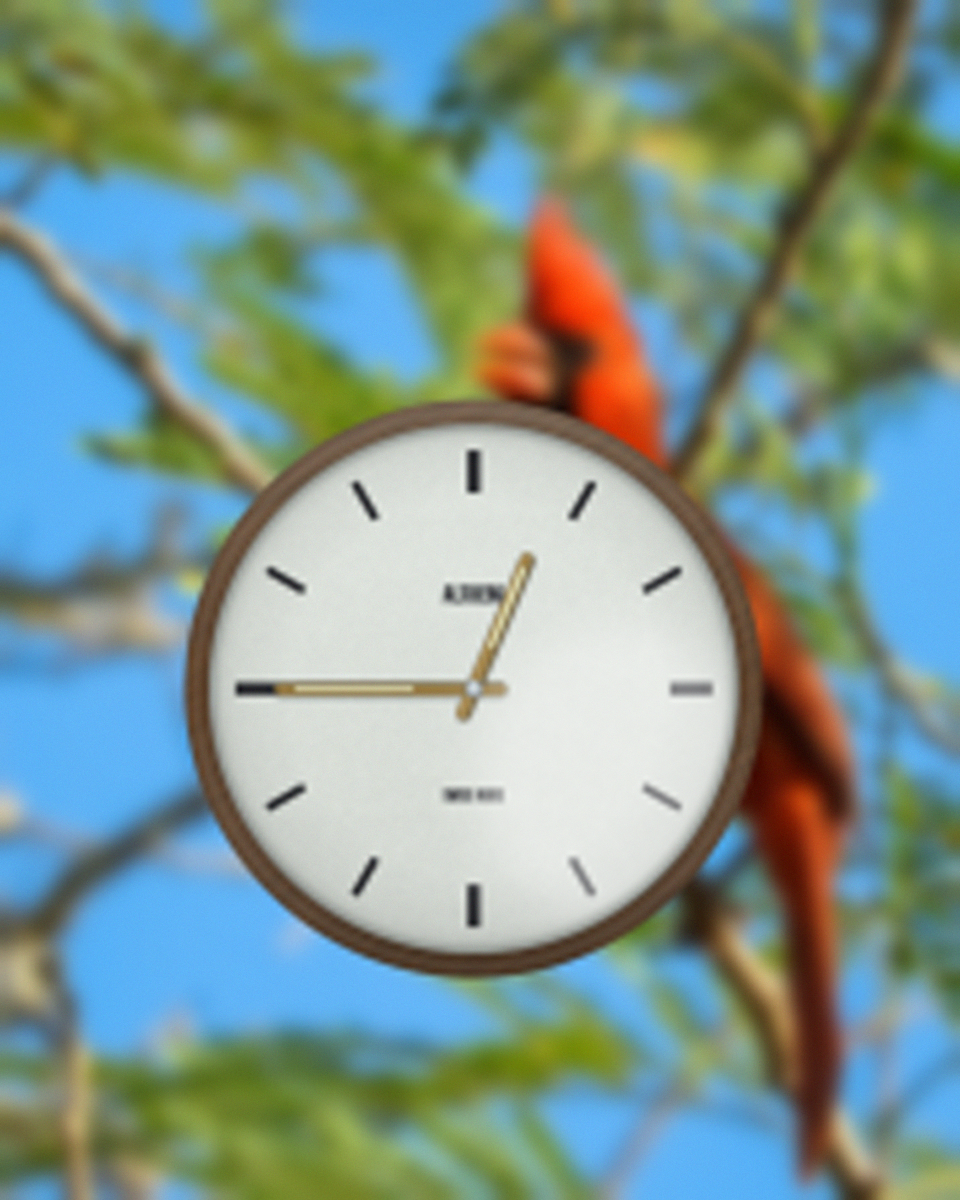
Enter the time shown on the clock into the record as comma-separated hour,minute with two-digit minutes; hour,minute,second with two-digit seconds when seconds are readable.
12,45
